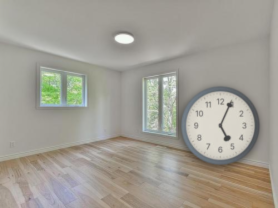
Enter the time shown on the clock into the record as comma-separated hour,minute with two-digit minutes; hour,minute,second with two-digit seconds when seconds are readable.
5,04
